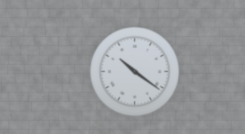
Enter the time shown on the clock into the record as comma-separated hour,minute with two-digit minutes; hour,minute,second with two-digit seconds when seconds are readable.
10,21
